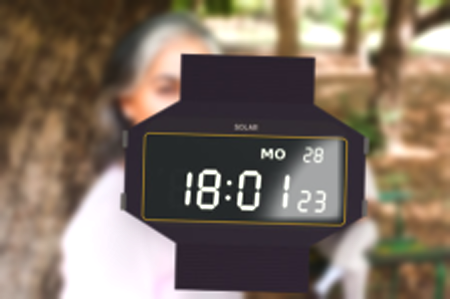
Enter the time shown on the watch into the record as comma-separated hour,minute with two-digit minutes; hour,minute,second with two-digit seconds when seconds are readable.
18,01,23
